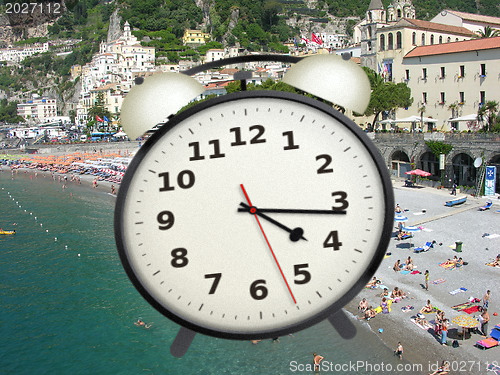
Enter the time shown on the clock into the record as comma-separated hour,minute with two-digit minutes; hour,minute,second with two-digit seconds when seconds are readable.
4,16,27
